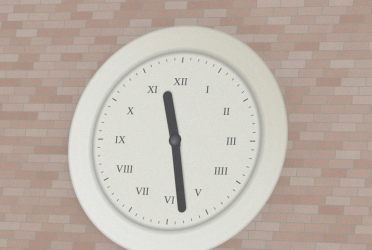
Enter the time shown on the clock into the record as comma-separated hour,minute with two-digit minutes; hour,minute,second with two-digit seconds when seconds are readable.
11,28
